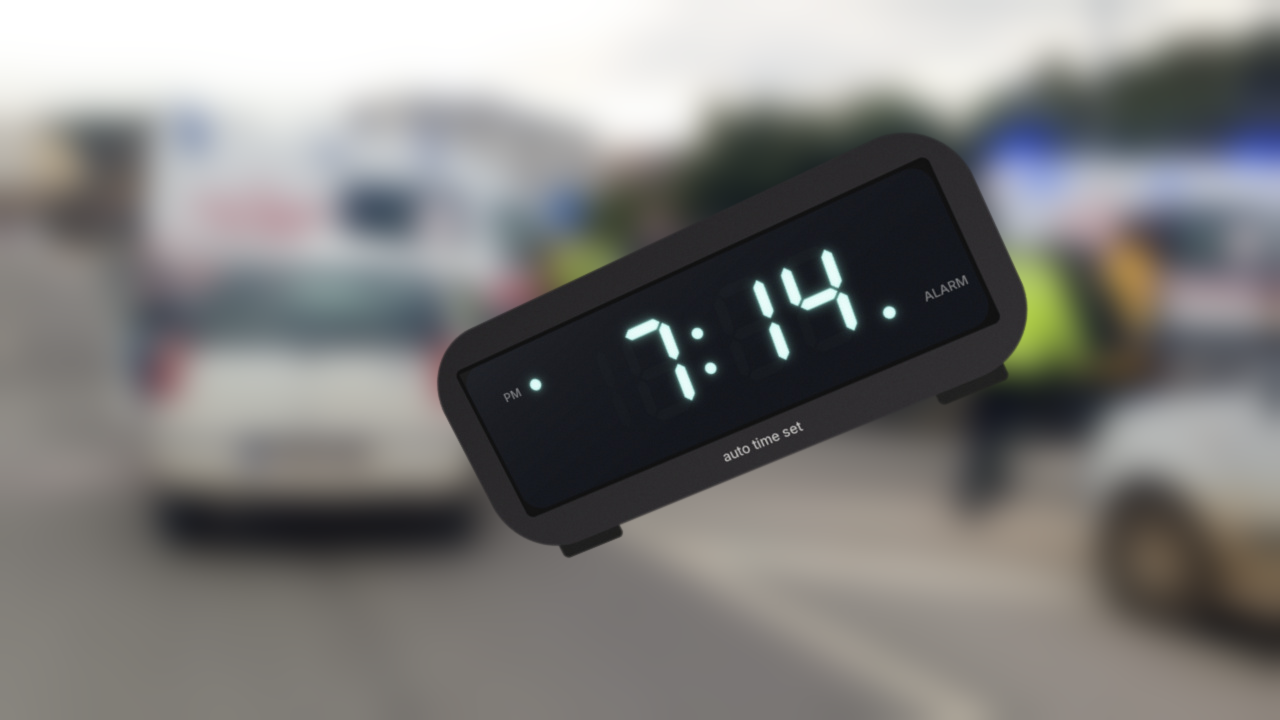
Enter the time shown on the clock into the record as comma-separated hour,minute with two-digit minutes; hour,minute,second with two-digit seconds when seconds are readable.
7,14
